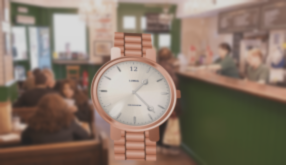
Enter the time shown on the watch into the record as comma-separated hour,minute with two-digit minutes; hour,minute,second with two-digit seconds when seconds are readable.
1,23
